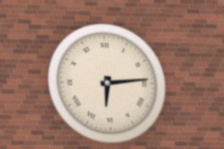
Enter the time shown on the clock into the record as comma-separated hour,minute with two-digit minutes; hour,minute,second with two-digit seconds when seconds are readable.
6,14
